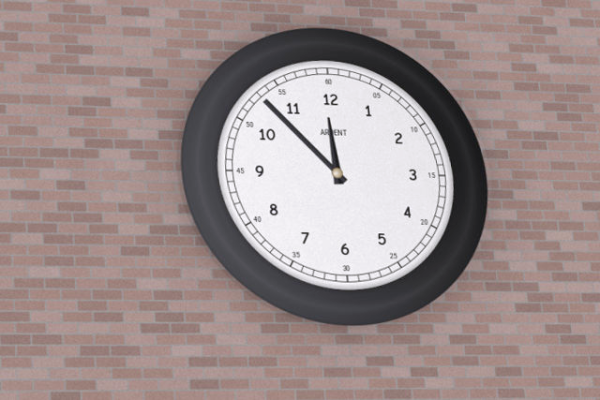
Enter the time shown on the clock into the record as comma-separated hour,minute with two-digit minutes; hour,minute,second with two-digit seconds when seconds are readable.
11,53
